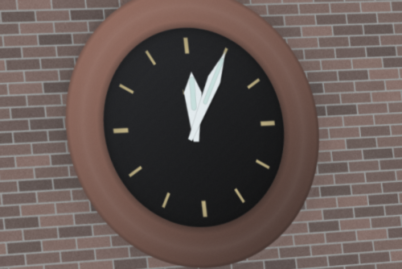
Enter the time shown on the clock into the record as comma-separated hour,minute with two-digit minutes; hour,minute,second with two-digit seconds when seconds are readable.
12,05
